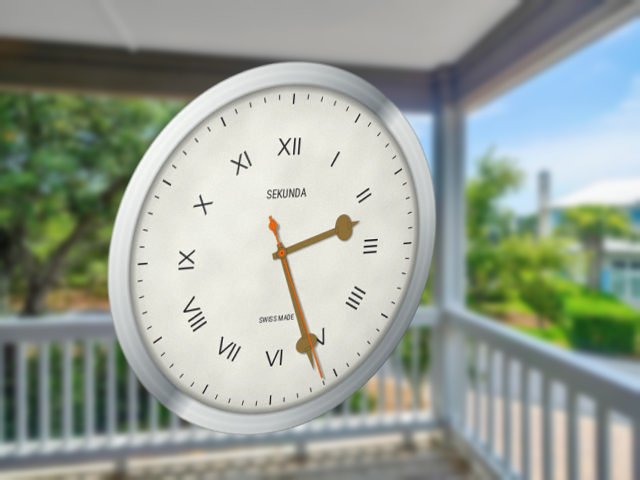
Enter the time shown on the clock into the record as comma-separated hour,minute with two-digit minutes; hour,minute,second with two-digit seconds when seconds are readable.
2,26,26
